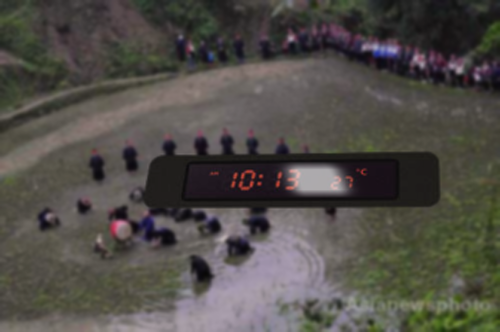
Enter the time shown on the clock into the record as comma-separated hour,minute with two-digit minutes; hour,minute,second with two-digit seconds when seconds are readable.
10,13
